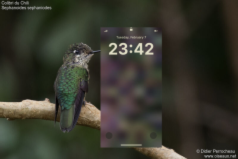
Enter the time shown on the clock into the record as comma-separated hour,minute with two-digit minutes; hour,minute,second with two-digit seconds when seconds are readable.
23,42
